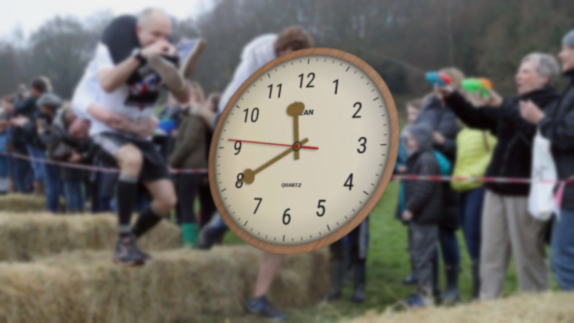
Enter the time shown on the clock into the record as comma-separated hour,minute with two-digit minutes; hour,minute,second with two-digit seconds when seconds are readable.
11,39,46
